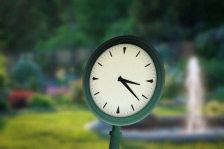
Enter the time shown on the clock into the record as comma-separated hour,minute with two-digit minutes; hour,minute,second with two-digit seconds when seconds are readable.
3,22
